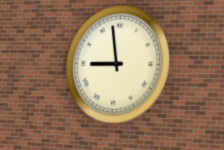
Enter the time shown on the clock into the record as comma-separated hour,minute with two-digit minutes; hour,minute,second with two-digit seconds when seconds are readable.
8,58
